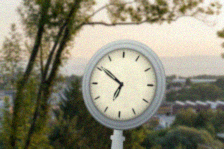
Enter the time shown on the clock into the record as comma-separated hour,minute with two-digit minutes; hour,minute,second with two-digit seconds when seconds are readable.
6,51
